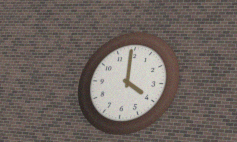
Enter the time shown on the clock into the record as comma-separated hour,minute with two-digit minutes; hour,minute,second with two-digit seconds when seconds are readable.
3,59
